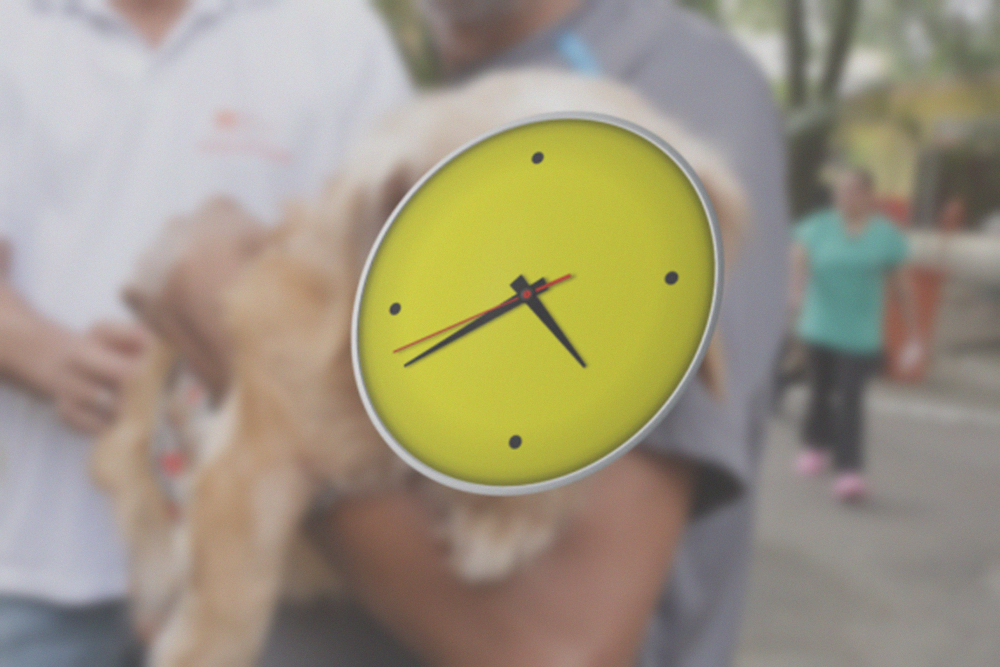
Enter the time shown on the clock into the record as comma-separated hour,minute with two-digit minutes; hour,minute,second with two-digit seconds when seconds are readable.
4,40,42
